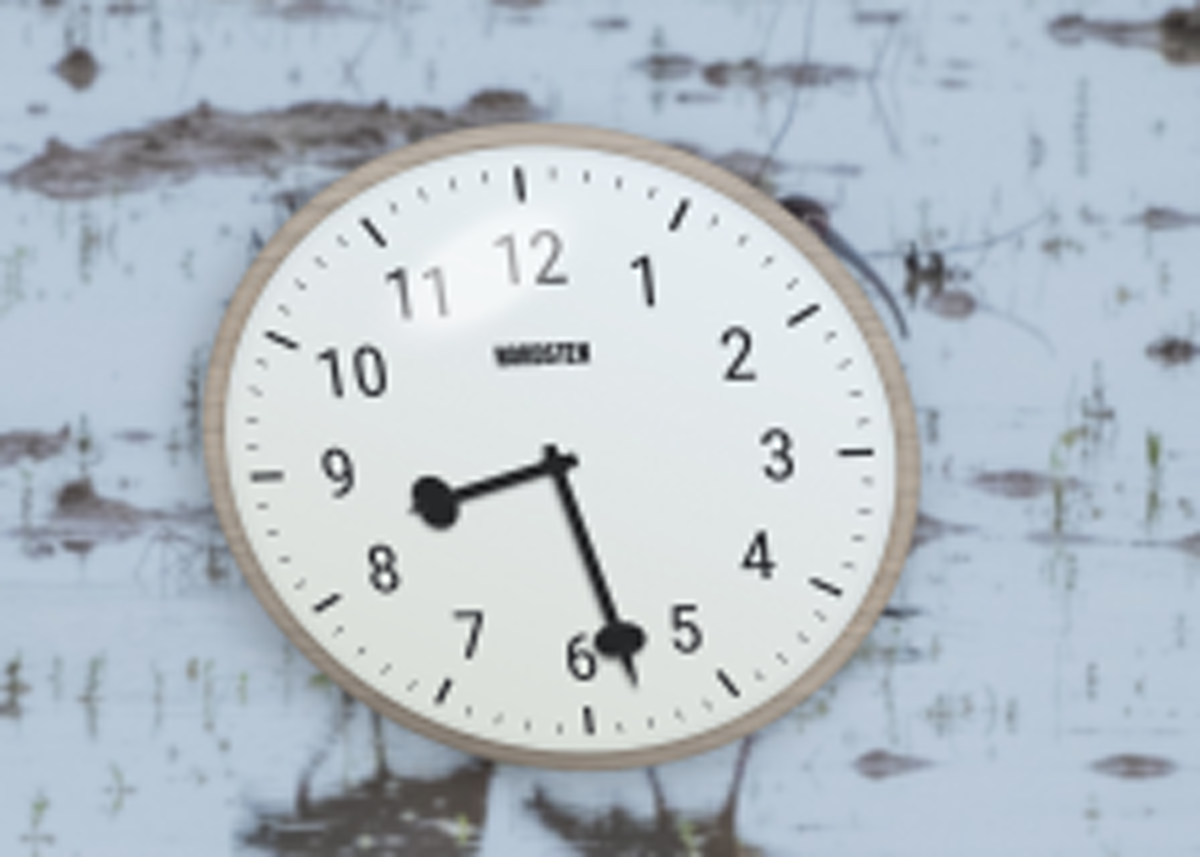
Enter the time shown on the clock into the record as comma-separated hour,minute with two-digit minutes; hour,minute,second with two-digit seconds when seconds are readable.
8,28
